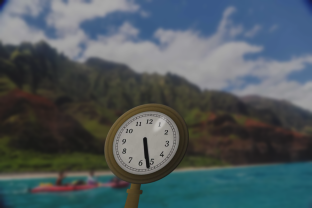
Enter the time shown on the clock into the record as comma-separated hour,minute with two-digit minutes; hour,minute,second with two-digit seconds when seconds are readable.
5,27
